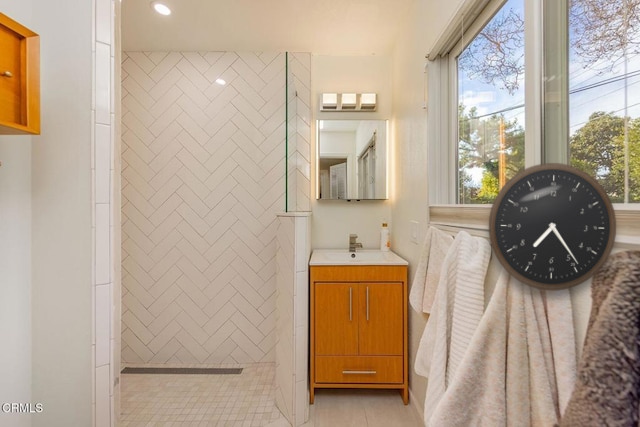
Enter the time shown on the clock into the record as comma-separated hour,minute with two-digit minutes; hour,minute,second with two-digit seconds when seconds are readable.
7,24
